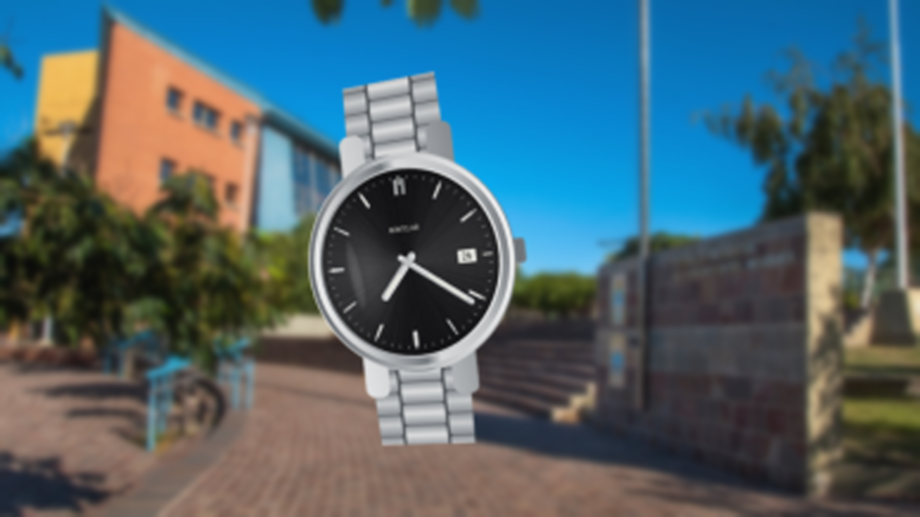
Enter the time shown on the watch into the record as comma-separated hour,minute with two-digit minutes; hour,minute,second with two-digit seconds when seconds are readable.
7,21
